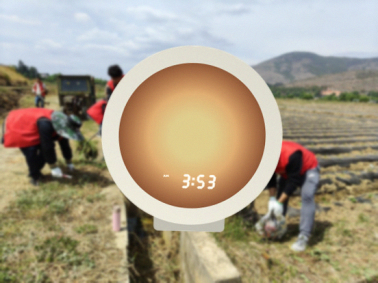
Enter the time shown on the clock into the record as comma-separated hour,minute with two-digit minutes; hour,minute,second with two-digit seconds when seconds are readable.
3,53
